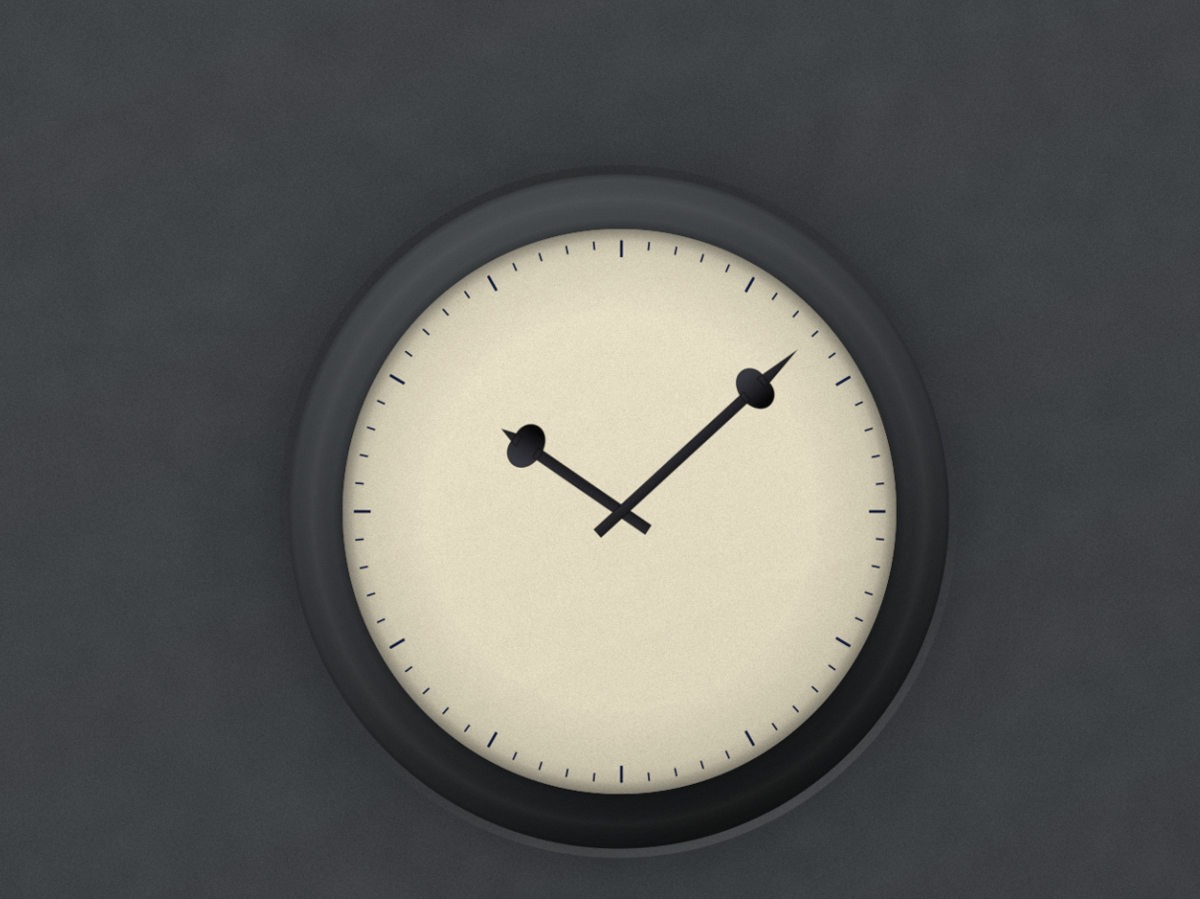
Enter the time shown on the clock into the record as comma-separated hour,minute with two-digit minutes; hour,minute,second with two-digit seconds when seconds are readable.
10,08
